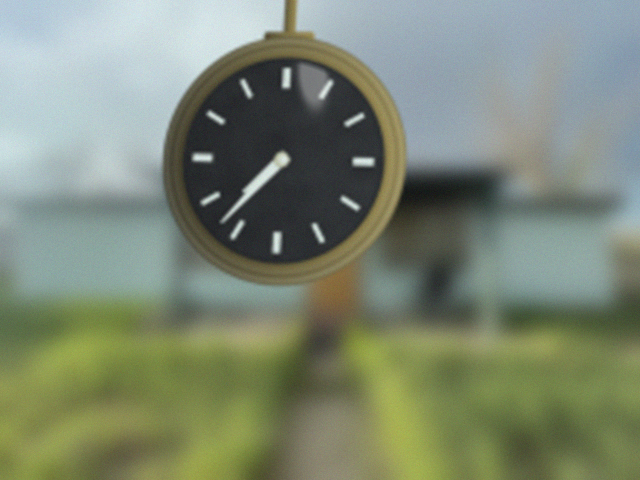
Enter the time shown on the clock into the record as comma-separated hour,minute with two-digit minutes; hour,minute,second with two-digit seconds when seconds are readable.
7,37
